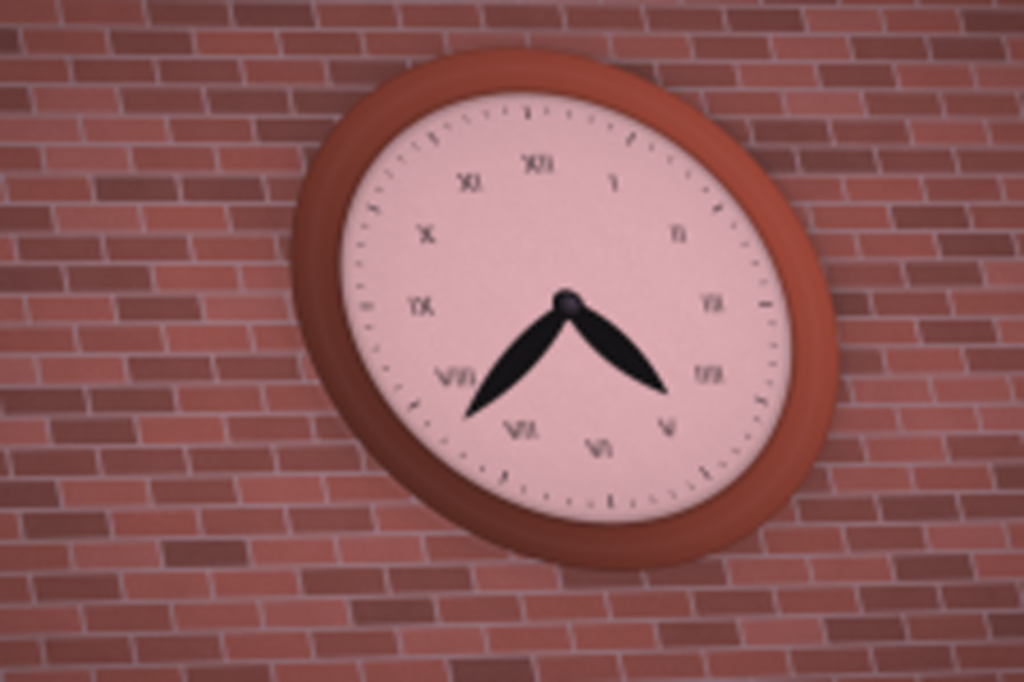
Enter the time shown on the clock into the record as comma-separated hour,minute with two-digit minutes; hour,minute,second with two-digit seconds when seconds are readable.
4,38
